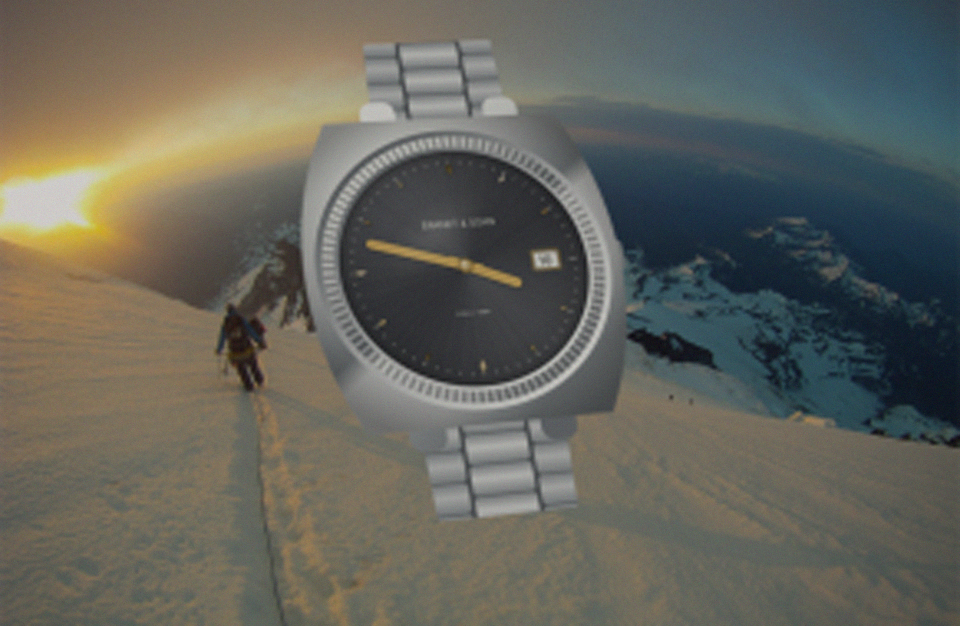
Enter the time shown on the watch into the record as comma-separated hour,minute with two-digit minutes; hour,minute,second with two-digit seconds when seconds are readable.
3,48
